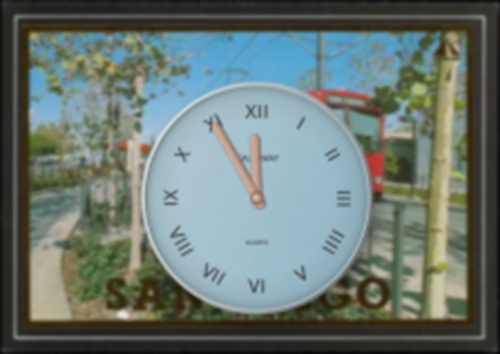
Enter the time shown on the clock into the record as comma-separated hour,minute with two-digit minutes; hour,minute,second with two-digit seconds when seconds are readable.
11,55
